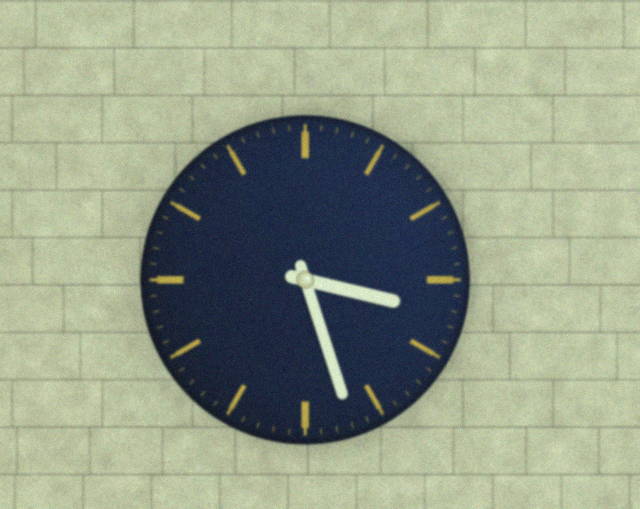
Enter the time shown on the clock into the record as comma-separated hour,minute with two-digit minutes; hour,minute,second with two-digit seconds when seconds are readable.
3,27
